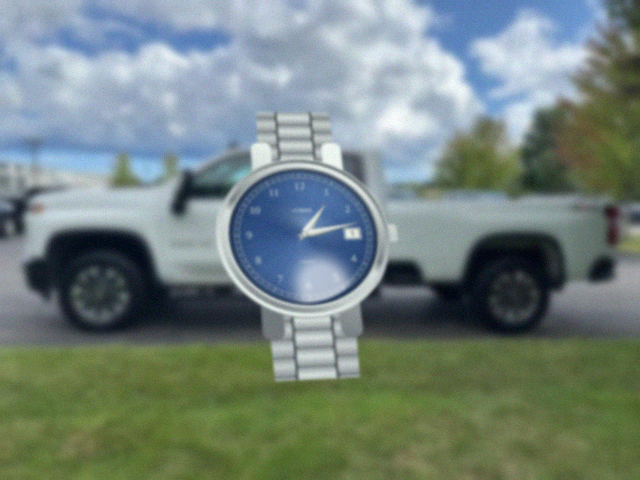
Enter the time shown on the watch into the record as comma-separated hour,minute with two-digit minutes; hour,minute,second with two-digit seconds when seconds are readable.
1,13
